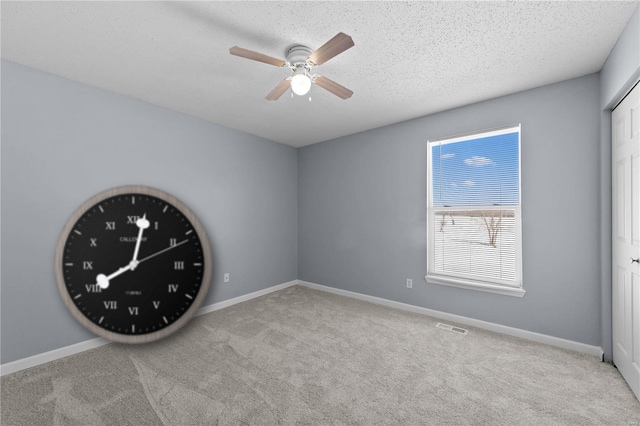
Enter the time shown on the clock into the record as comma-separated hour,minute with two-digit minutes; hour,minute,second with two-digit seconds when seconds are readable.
8,02,11
